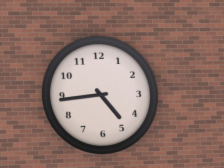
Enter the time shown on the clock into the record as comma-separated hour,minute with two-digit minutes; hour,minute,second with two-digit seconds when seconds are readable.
4,44
